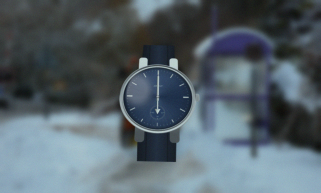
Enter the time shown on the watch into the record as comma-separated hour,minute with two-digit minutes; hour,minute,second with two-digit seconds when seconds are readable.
6,00
